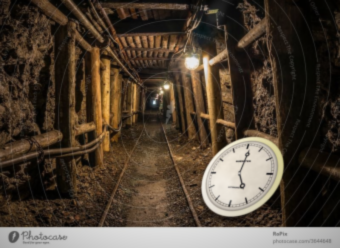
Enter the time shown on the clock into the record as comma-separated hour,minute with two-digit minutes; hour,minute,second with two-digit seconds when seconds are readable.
5,01
